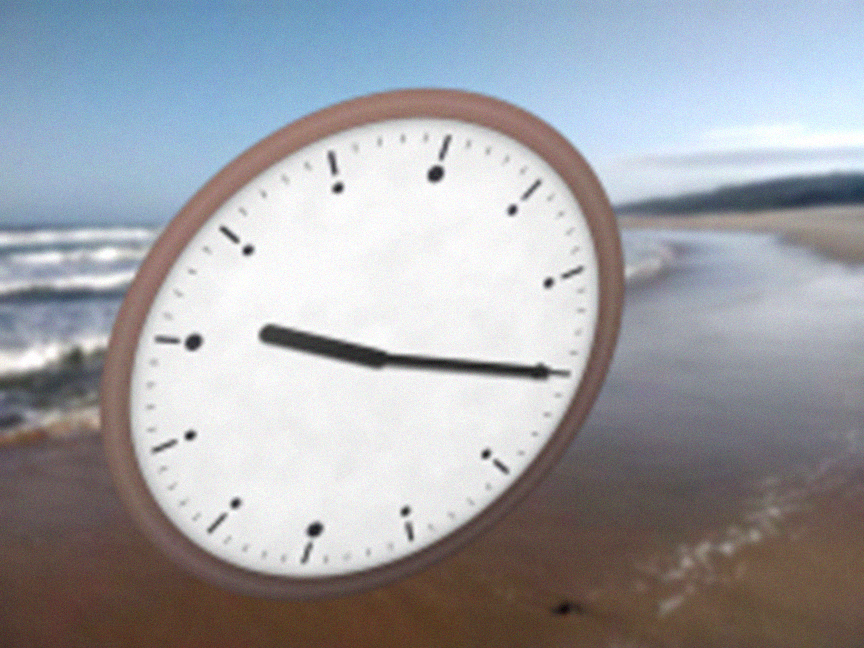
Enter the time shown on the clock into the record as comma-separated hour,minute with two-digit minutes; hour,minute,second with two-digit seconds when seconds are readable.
9,15
